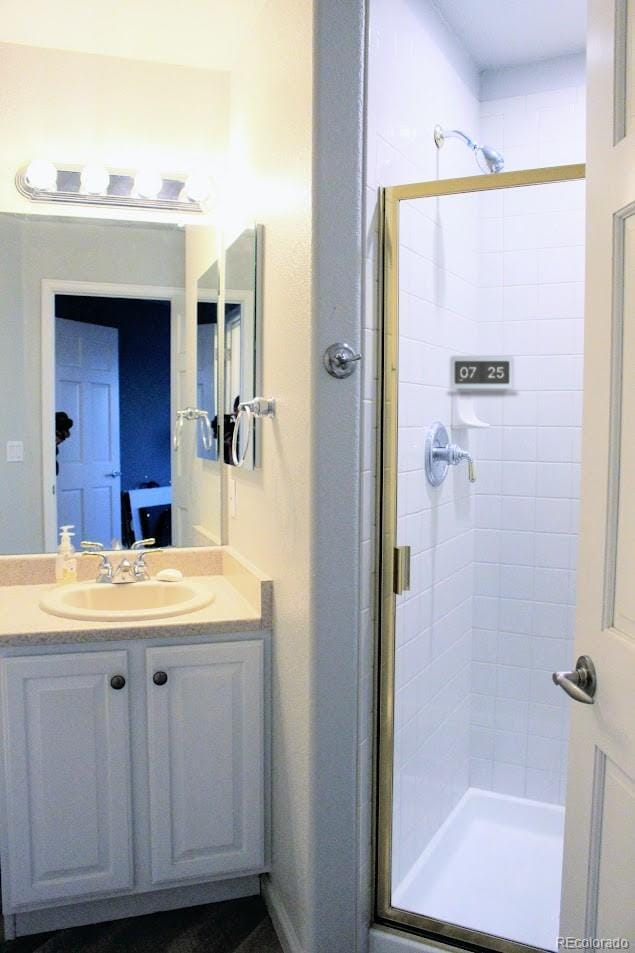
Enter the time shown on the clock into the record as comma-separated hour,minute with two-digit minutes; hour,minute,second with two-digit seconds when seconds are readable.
7,25
